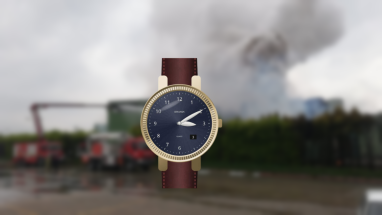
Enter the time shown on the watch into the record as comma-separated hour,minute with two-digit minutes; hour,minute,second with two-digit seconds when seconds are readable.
3,10
